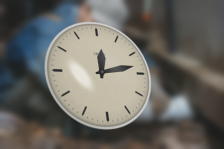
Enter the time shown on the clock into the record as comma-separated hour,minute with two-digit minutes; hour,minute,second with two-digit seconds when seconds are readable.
12,13
